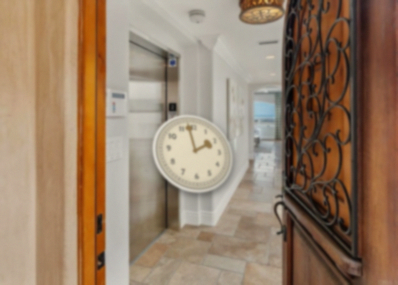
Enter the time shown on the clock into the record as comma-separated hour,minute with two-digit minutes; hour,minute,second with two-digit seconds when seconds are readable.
1,58
